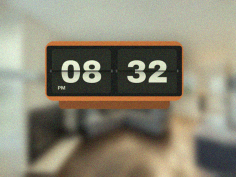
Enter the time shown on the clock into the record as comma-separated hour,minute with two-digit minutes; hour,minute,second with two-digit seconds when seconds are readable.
8,32
